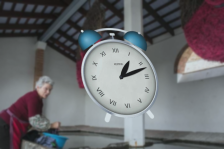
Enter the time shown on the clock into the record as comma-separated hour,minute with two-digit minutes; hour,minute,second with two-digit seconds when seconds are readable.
1,12
